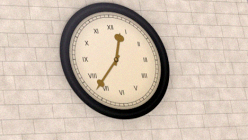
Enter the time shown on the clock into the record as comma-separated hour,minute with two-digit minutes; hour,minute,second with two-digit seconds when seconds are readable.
12,37
